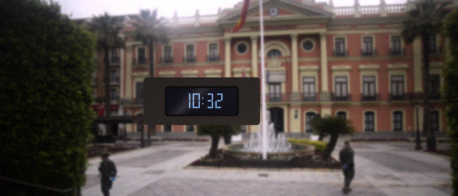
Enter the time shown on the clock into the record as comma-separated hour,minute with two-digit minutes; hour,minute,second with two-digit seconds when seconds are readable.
10,32
